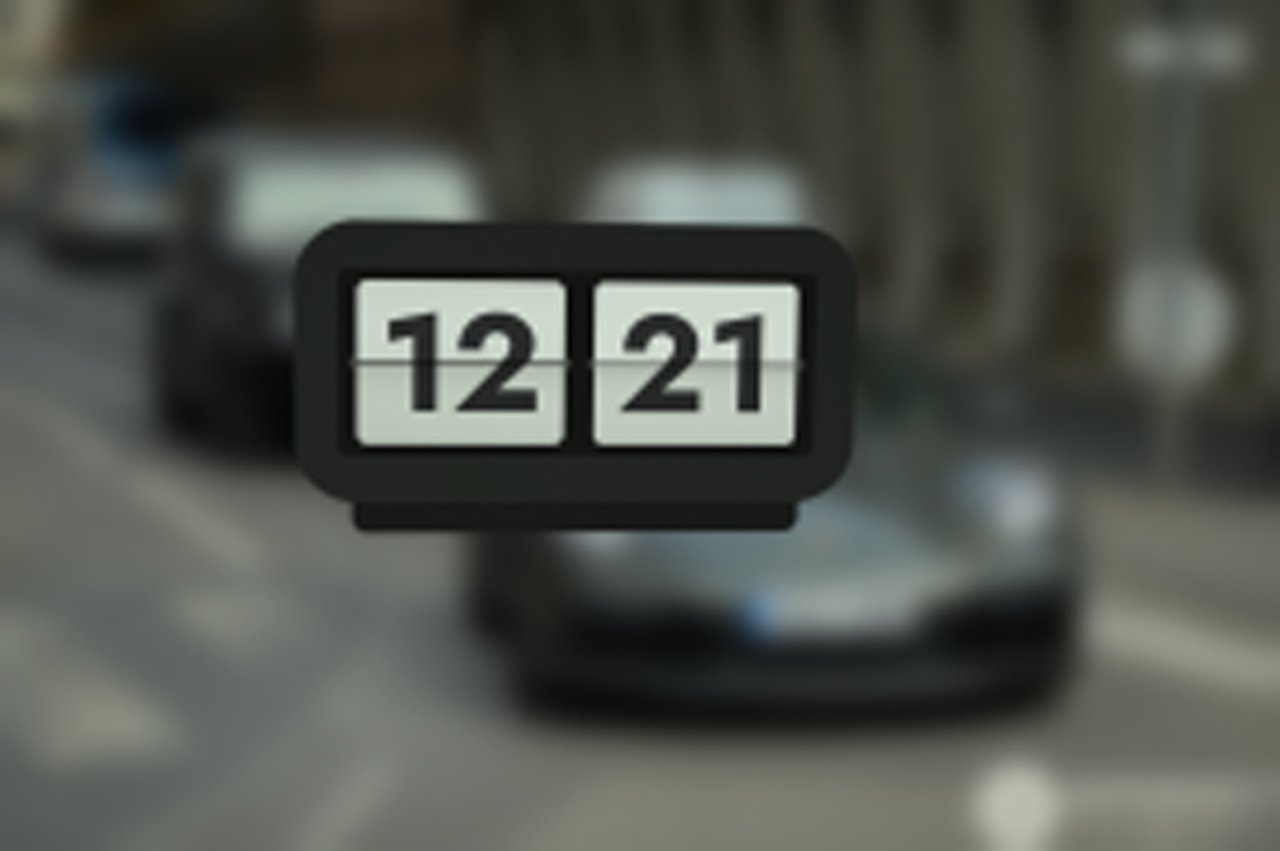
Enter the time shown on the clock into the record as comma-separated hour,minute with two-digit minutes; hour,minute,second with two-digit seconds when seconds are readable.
12,21
